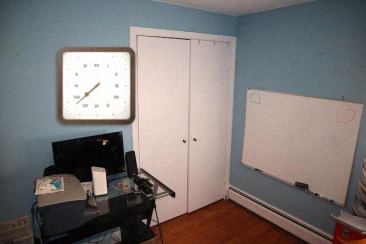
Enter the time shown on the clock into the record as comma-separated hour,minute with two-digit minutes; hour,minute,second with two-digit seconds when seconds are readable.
7,38
